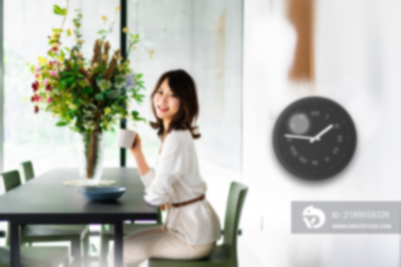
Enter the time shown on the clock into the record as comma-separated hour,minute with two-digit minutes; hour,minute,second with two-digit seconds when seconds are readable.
1,46
